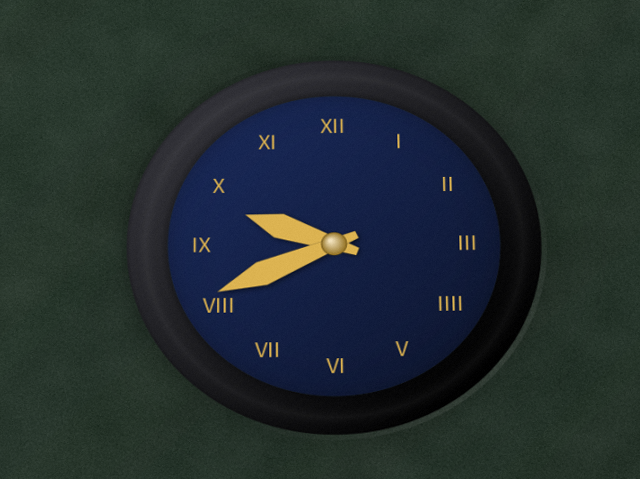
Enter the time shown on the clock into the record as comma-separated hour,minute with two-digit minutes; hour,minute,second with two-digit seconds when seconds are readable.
9,41
